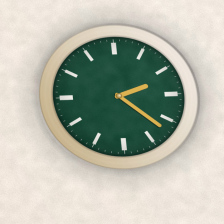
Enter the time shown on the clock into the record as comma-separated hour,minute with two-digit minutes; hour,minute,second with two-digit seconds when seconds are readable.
2,22
